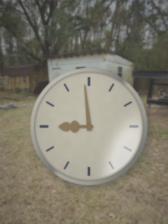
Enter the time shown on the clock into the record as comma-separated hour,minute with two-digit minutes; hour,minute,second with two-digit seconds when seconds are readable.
8,59
